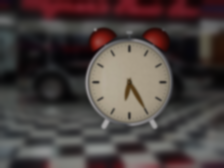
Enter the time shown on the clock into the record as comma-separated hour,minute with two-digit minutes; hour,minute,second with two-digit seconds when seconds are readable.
6,25
